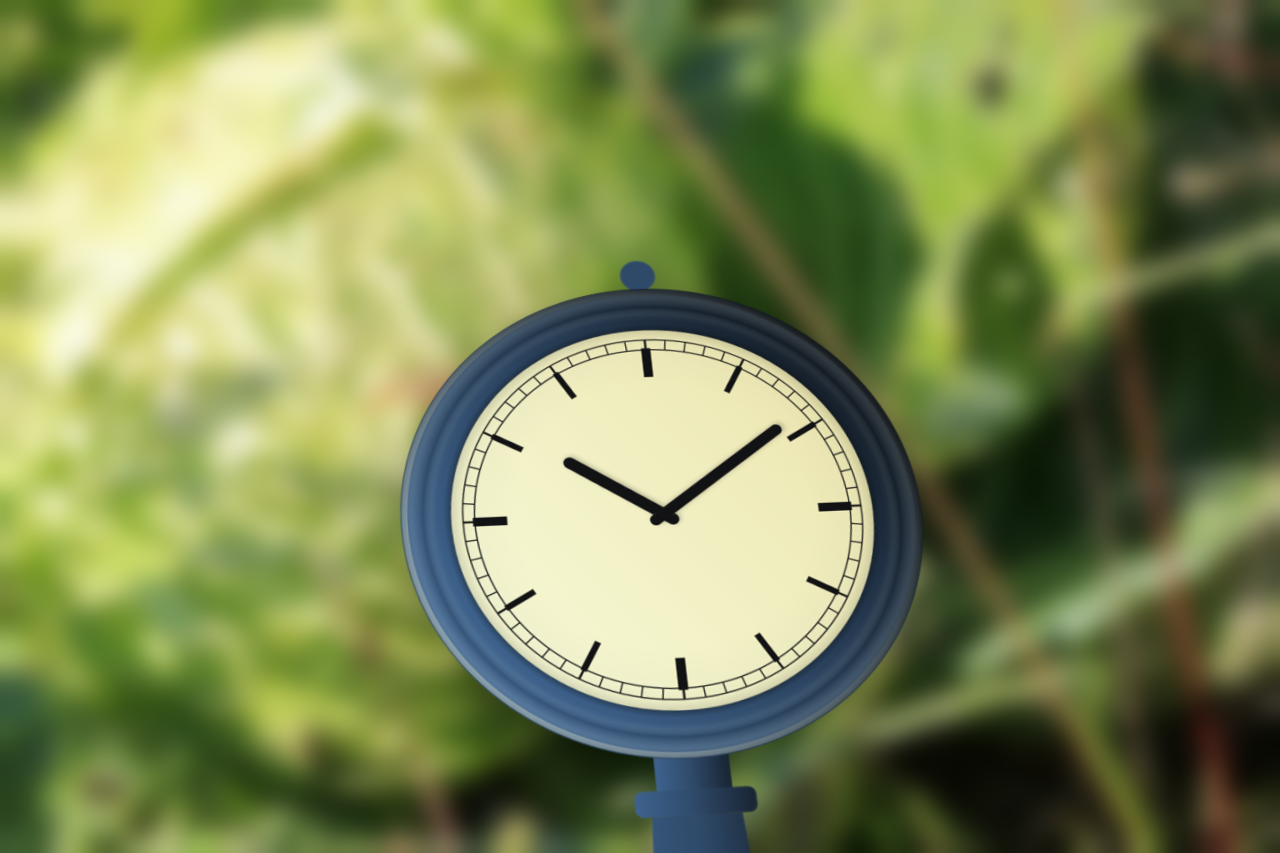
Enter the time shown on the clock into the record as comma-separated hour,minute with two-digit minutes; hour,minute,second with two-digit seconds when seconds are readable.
10,09
